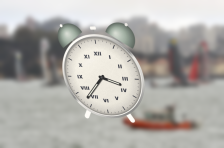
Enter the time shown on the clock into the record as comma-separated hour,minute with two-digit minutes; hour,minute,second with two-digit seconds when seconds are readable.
3,37
